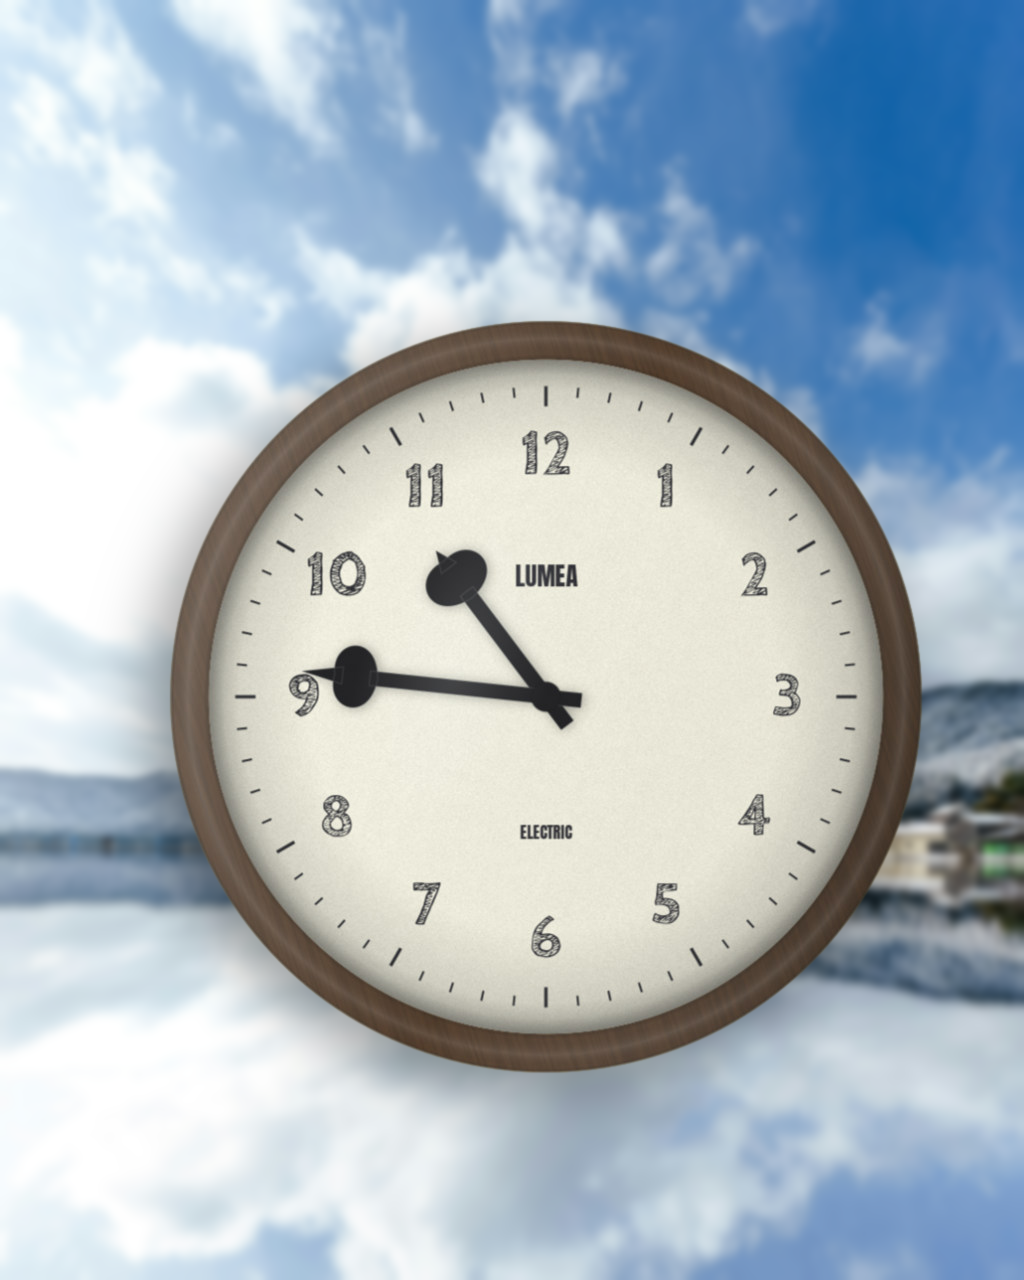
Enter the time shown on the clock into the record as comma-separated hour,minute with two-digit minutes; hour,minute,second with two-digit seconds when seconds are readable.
10,46
